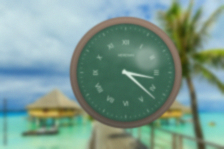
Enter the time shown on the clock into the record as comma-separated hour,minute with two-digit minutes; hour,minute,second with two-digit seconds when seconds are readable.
3,22
